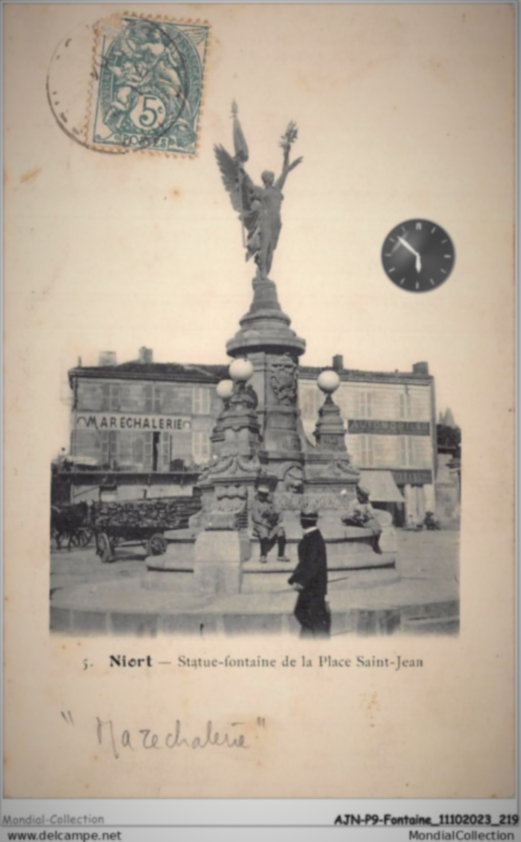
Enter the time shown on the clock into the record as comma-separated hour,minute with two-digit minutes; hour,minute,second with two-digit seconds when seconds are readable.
5,52
